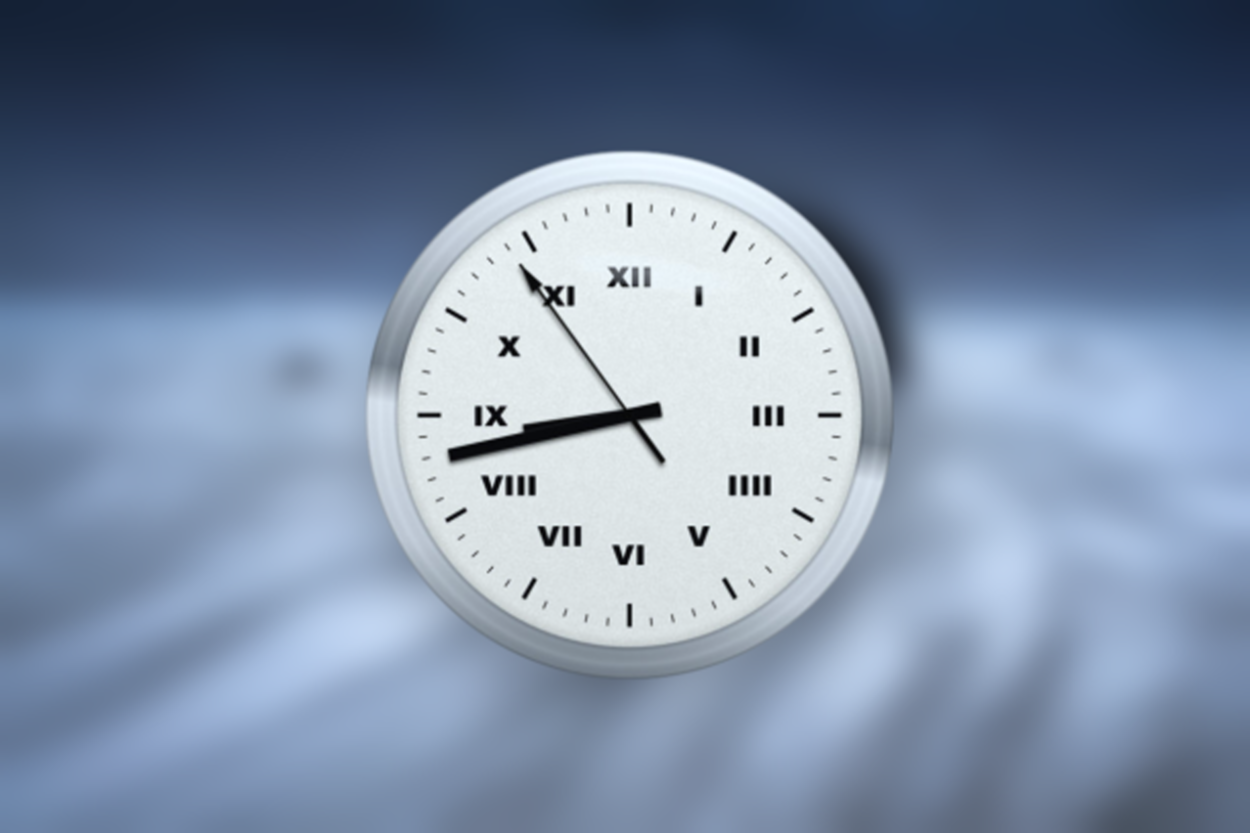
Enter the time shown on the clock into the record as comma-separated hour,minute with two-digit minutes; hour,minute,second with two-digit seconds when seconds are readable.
8,42,54
